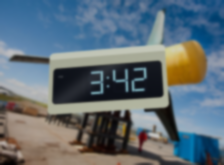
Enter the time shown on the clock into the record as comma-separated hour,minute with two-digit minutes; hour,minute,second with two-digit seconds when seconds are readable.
3,42
